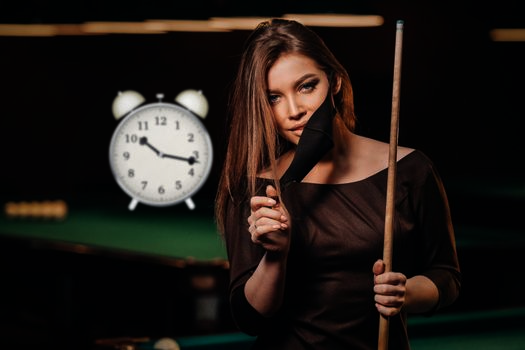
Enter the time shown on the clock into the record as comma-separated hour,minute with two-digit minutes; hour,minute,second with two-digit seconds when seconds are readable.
10,17
